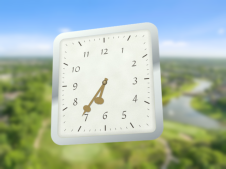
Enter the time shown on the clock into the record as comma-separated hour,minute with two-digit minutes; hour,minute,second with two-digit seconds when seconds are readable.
6,36
